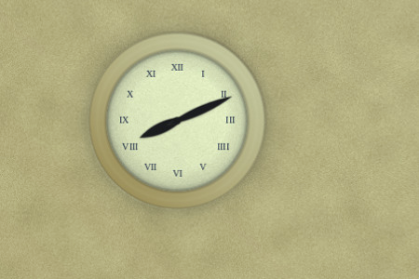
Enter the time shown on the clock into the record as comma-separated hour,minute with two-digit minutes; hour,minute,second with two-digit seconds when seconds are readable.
8,11
